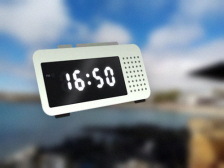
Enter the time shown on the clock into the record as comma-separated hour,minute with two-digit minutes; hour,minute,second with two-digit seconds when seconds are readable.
16,50
